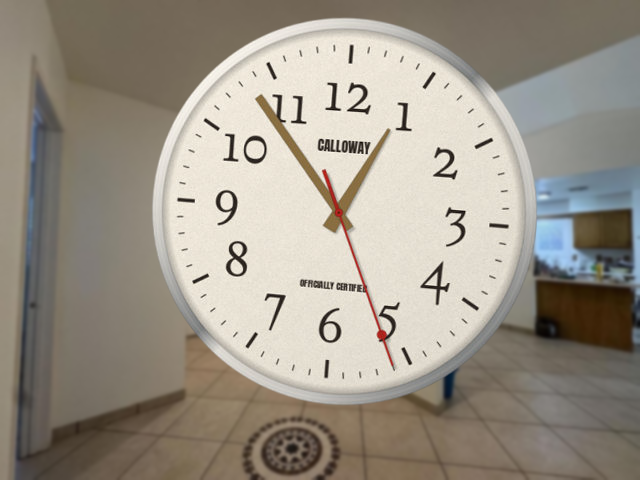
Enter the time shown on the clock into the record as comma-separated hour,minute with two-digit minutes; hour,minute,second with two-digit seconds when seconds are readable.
12,53,26
